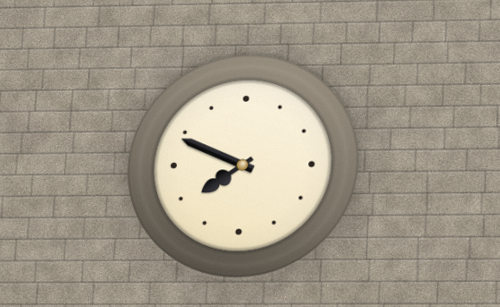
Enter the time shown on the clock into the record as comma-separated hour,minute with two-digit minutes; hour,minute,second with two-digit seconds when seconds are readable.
7,49
